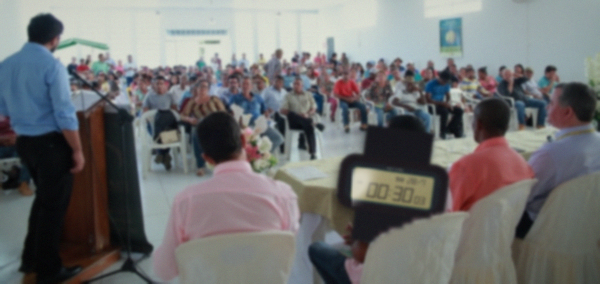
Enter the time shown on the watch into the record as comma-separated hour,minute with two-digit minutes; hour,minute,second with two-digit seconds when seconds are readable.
0,30
